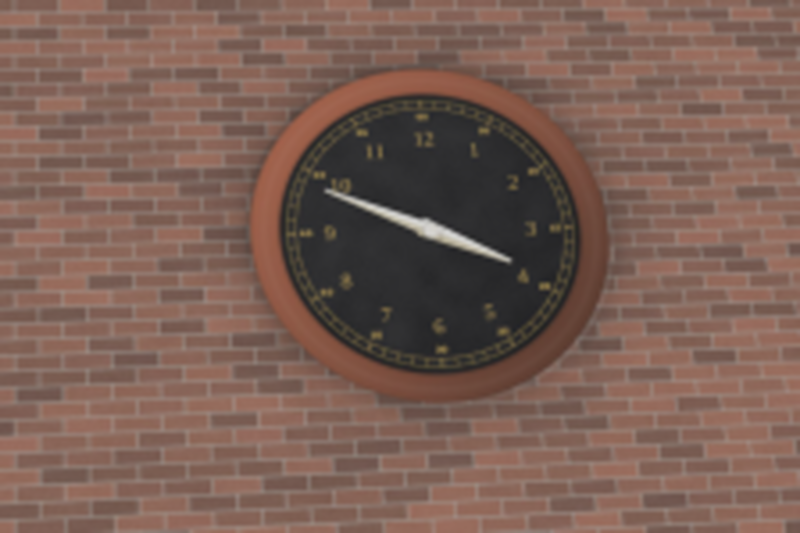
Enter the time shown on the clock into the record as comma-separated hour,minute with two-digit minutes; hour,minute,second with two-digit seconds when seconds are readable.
3,49
